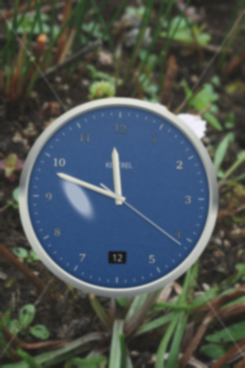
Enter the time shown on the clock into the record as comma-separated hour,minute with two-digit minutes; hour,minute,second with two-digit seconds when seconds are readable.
11,48,21
